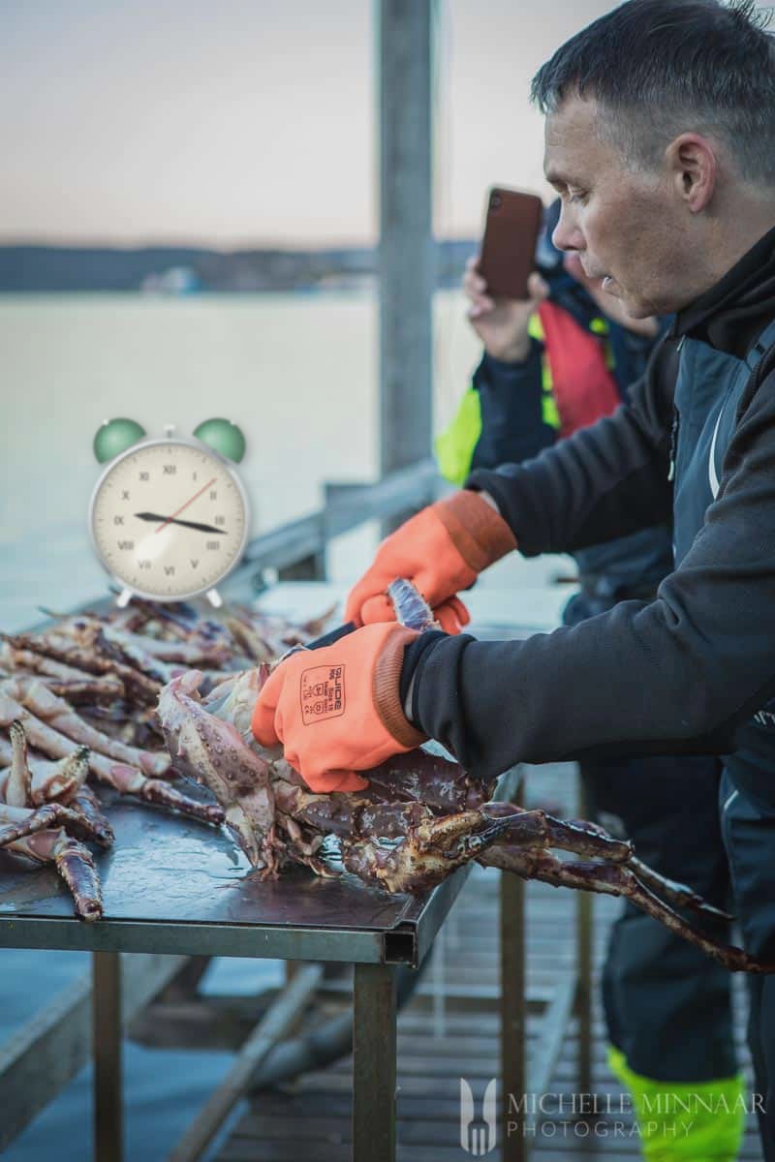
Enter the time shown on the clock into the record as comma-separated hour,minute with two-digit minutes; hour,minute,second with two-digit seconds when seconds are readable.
9,17,08
